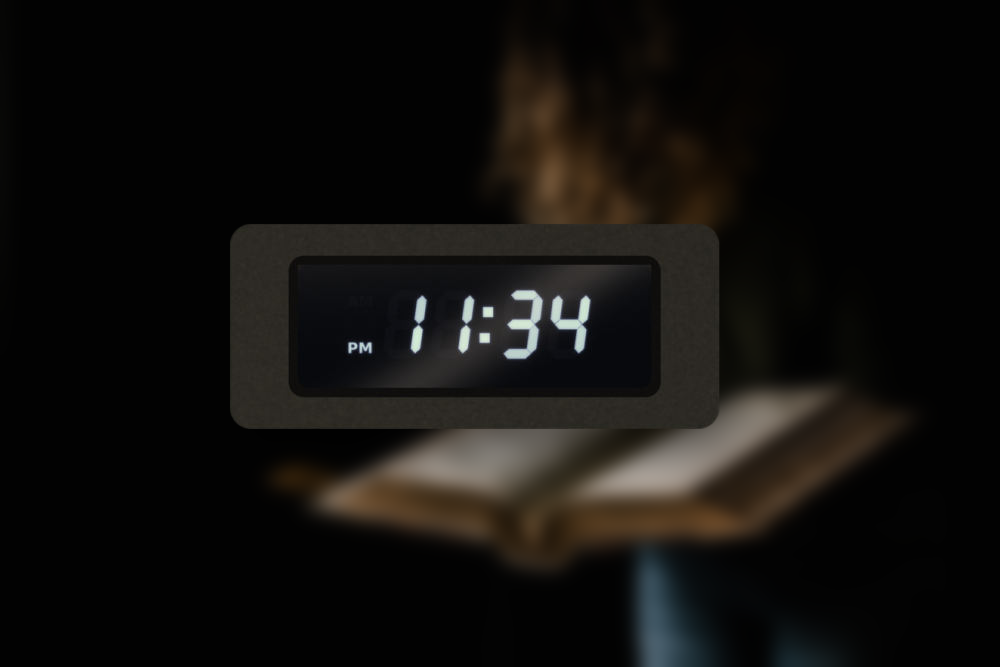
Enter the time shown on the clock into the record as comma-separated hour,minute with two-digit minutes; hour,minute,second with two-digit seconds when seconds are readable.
11,34
